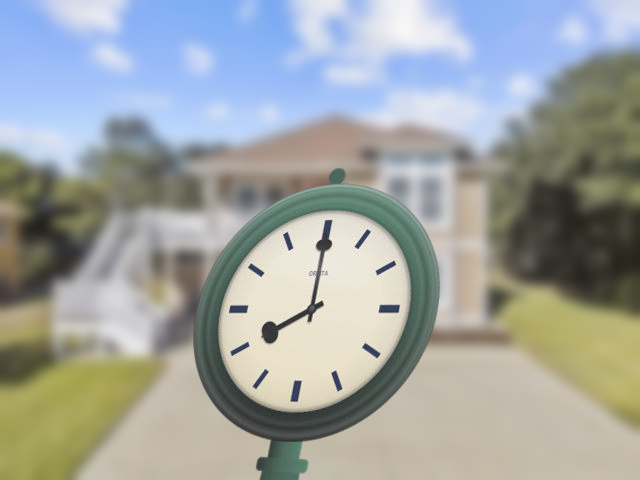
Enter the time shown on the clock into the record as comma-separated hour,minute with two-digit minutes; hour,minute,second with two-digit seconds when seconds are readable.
8,00
